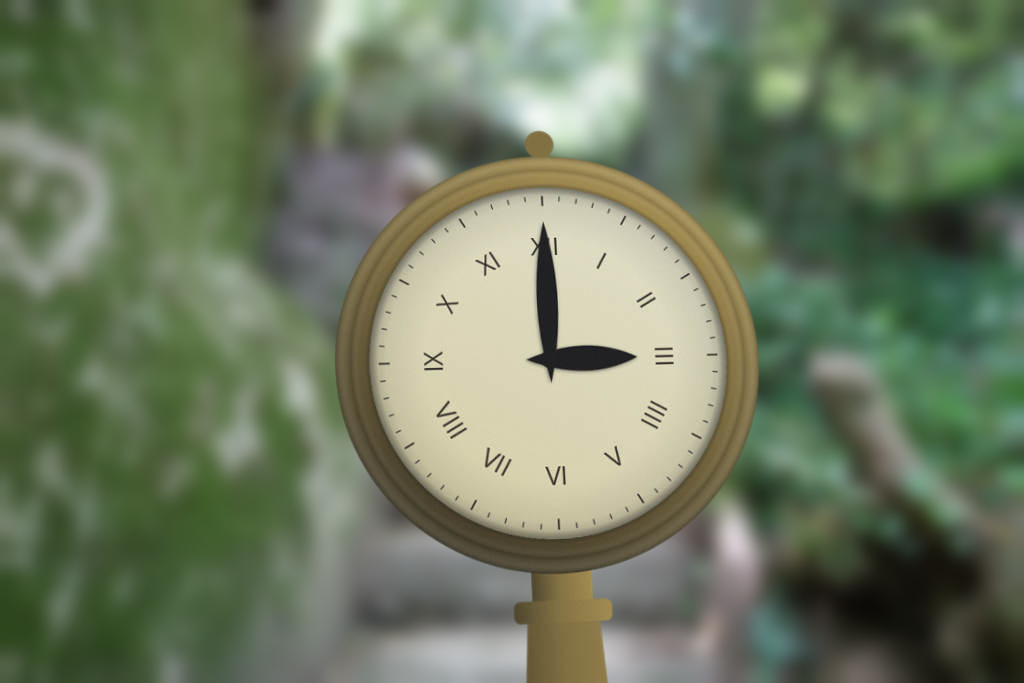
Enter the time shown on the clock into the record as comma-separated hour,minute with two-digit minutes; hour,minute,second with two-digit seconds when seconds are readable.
3,00
